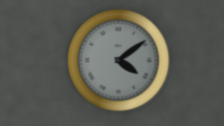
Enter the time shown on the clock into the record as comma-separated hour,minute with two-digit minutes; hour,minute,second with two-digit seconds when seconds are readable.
4,09
